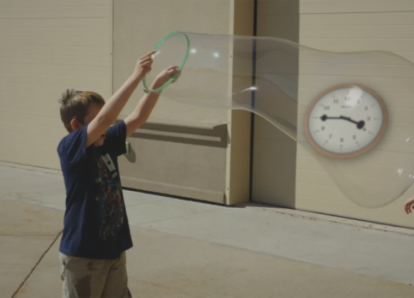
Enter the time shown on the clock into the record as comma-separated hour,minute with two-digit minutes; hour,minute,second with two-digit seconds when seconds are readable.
3,45
